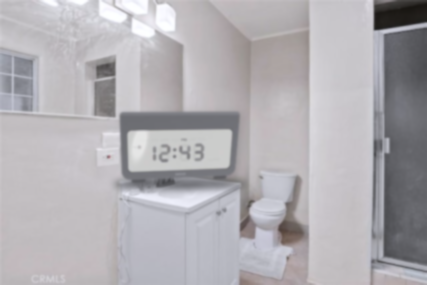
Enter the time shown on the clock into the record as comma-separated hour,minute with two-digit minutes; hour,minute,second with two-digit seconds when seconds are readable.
12,43
